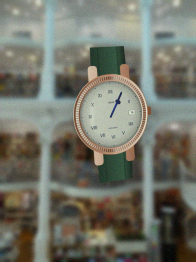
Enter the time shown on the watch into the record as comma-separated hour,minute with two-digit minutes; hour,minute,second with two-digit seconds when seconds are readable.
1,05
